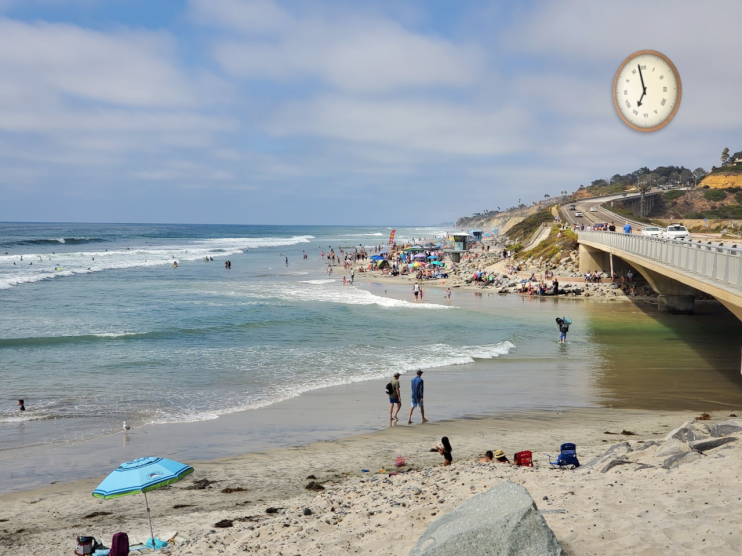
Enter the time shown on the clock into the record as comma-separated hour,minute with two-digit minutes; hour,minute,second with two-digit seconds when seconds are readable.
6,58
